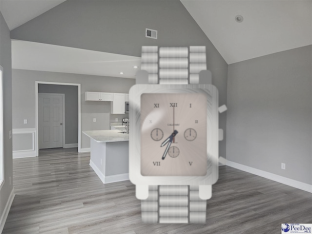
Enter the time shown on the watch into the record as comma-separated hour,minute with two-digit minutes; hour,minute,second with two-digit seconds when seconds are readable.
7,34
